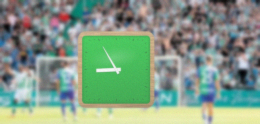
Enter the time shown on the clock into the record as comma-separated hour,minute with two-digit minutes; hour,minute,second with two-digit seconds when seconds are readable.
8,55
